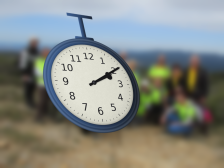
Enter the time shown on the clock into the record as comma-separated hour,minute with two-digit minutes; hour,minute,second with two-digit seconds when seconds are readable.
2,10
